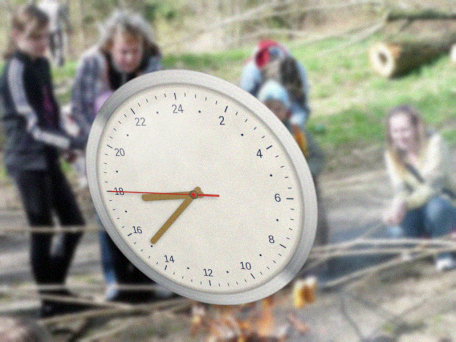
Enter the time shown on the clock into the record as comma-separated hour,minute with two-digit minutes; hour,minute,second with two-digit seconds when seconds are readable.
17,37,45
